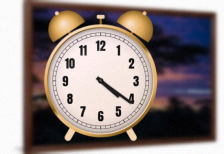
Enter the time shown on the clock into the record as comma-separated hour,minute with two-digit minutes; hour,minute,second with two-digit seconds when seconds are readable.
4,21
